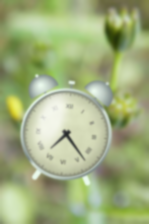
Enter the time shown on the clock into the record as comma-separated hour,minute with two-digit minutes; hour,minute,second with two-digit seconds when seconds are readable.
7,23
